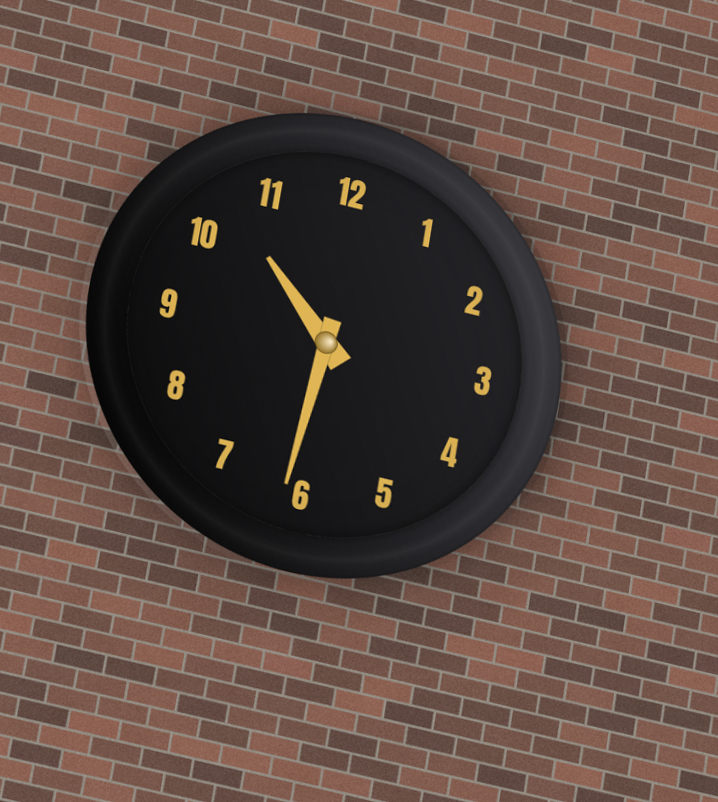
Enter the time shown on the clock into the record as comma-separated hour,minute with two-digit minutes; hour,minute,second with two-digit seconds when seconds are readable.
10,31
